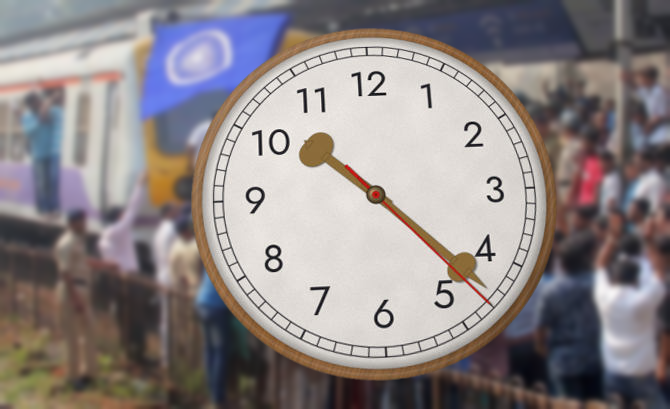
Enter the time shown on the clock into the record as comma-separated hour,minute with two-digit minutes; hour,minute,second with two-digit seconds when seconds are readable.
10,22,23
